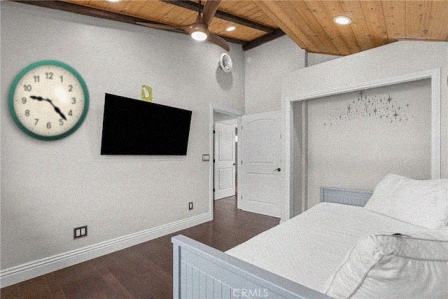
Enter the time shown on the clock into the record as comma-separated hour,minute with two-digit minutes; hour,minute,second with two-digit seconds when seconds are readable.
9,23
